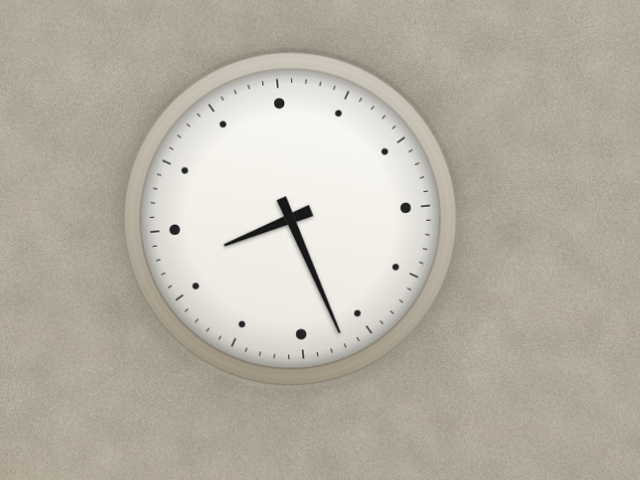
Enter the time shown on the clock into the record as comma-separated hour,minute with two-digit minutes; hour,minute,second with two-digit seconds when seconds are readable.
8,27
